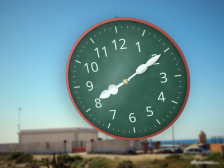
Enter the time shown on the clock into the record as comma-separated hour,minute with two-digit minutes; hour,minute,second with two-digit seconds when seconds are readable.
8,10
